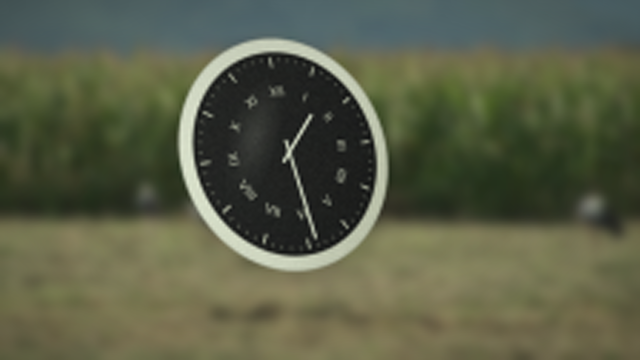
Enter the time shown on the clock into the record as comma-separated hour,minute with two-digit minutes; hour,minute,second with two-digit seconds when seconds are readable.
1,29
